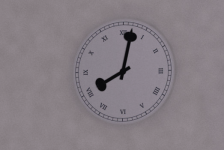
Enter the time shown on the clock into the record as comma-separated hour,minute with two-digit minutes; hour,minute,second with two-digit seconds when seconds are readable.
8,02
